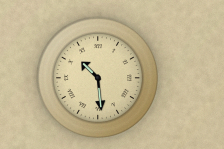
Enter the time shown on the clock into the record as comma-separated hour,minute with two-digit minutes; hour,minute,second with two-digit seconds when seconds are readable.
10,29
